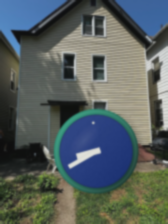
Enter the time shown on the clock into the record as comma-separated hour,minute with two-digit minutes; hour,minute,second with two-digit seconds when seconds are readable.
8,41
